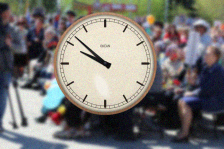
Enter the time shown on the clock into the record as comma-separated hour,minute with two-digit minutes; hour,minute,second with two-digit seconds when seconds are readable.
9,52
